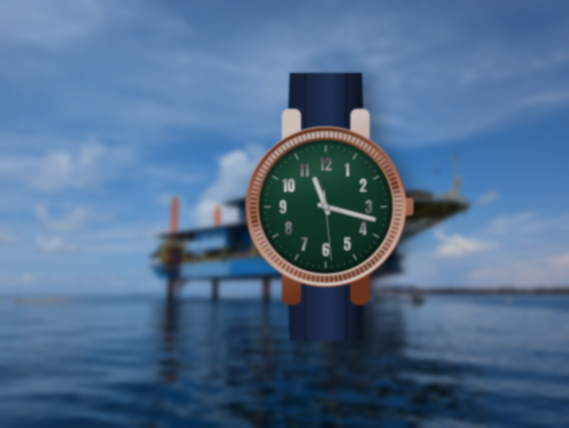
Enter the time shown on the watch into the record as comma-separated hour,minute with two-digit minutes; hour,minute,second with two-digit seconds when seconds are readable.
11,17,29
